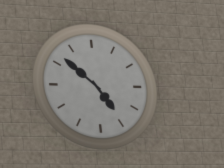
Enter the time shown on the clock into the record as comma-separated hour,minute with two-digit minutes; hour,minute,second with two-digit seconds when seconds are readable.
4,52
